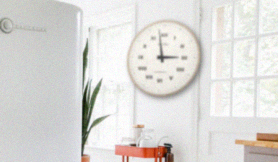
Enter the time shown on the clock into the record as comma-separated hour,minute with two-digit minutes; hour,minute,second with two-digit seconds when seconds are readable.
2,58
